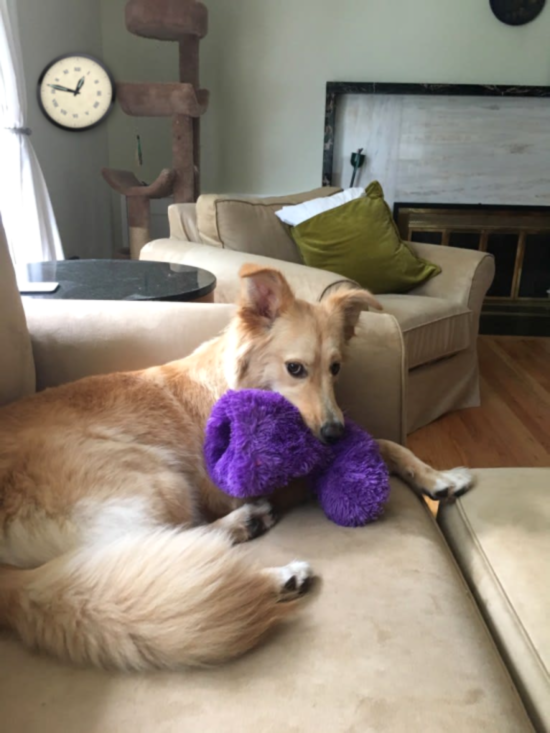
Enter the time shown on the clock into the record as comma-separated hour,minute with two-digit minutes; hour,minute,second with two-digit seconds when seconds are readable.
12,47
